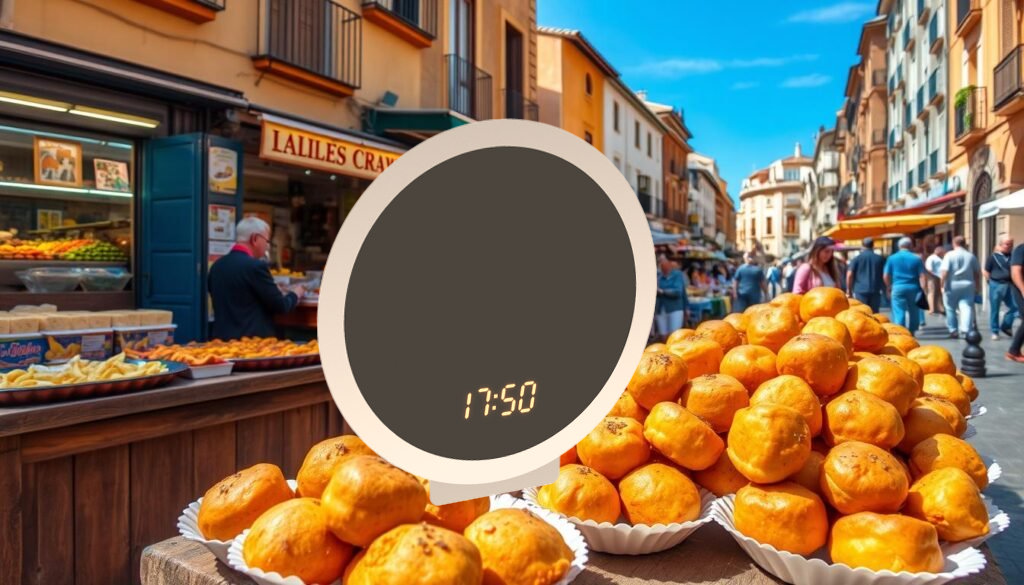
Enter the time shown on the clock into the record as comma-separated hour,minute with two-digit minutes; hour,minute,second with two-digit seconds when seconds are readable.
17,50
